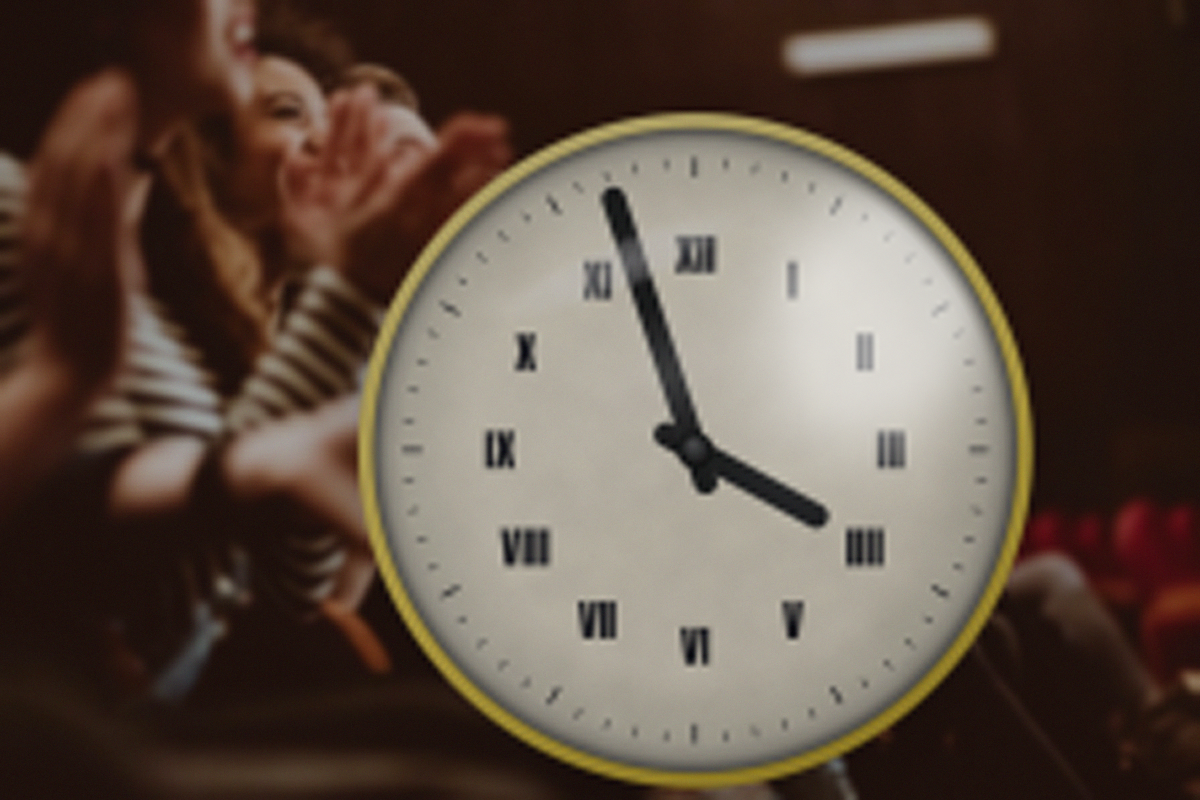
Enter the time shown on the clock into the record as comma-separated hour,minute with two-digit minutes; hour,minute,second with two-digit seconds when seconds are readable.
3,57
